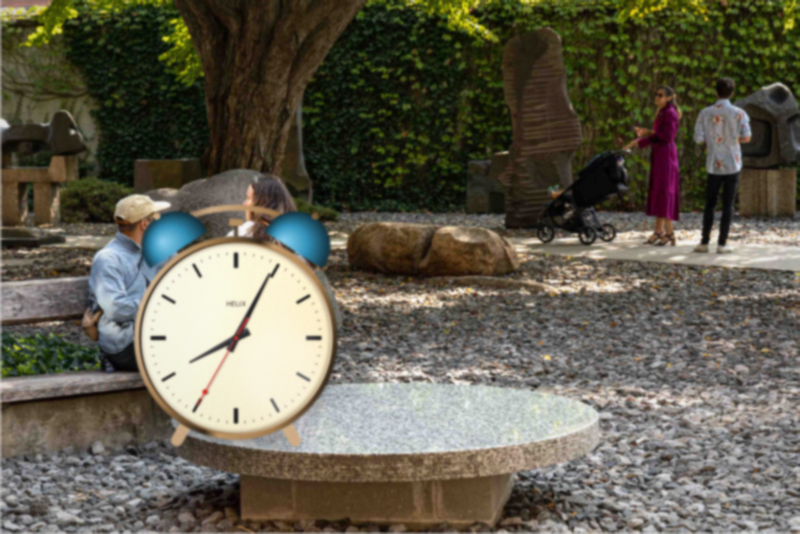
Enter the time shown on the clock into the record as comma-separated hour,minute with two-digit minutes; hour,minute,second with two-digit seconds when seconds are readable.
8,04,35
